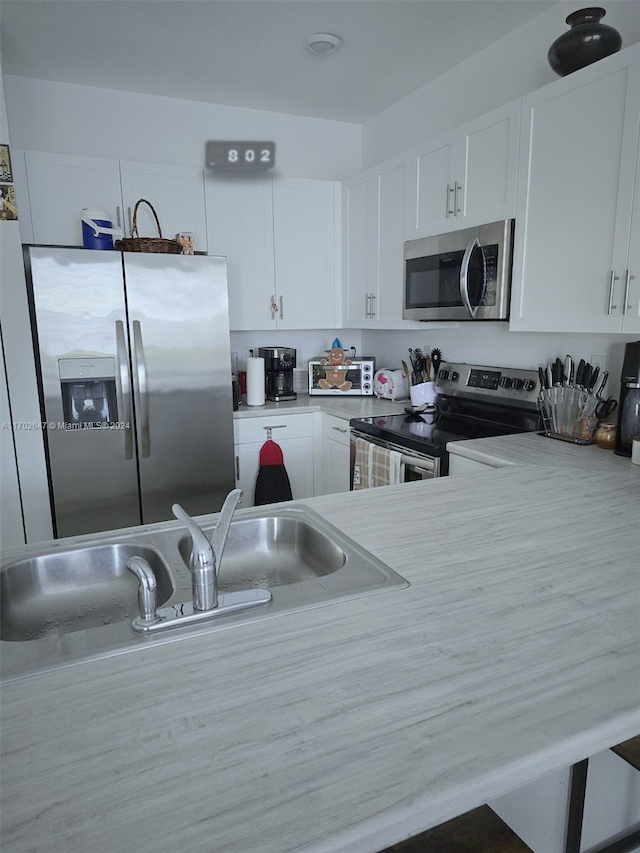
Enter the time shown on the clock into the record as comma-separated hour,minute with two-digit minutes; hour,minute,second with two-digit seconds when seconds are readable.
8,02
